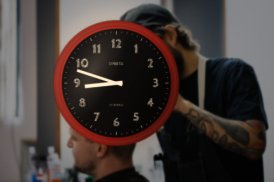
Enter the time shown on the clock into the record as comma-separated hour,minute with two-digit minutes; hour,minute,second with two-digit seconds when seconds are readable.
8,48
